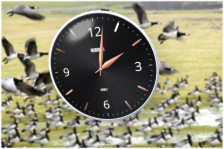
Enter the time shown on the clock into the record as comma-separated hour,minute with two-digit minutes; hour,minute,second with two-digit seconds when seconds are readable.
2,02
